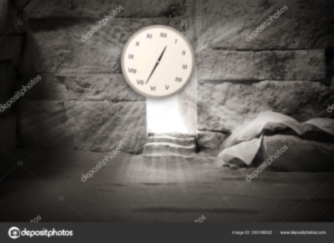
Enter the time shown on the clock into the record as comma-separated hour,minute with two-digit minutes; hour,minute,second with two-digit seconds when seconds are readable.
12,33
